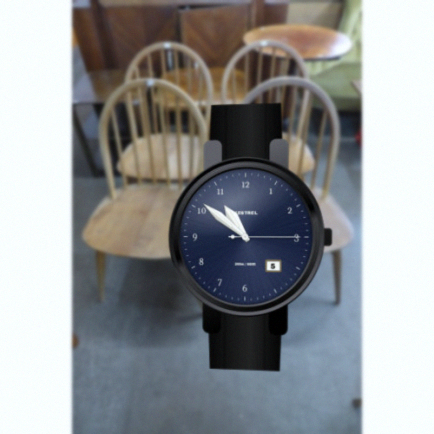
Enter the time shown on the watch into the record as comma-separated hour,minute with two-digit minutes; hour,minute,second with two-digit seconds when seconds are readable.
10,51,15
